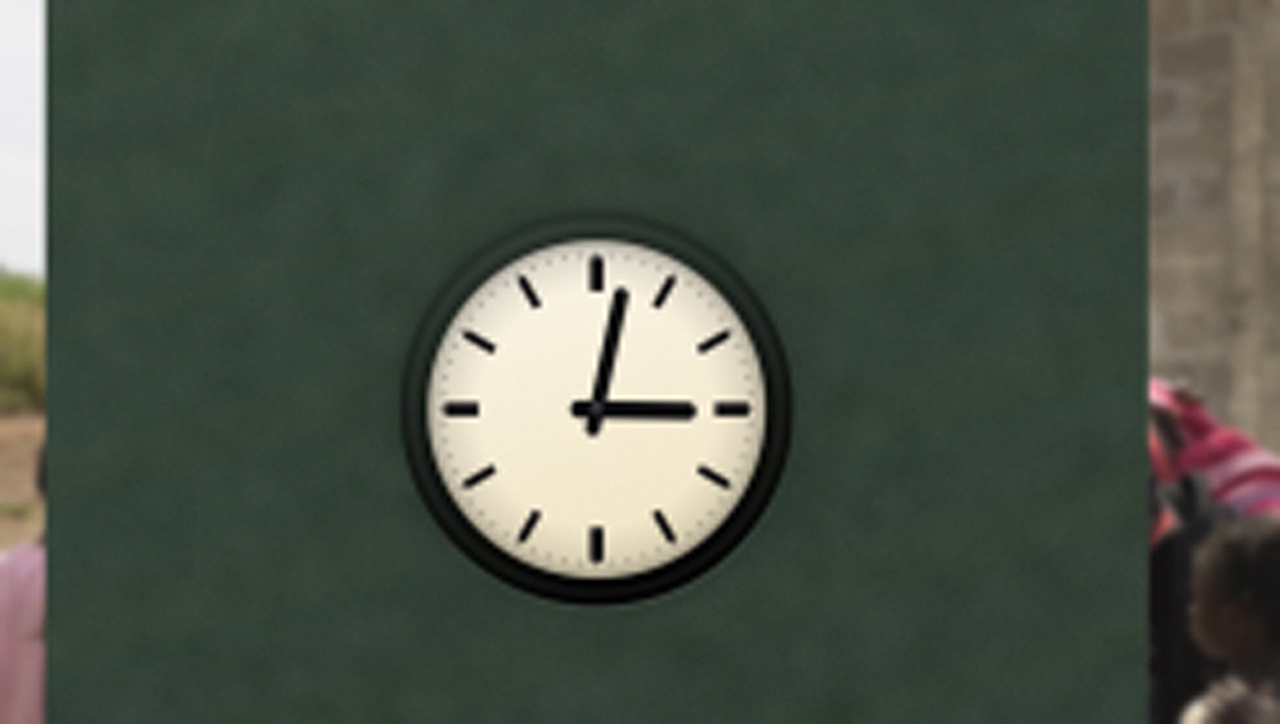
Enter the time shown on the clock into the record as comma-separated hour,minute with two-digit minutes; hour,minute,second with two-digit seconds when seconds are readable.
3,02
